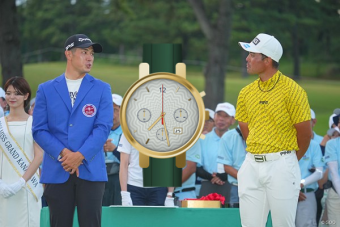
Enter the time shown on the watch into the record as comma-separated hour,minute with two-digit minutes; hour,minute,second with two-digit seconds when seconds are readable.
7,28
